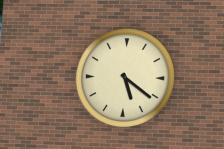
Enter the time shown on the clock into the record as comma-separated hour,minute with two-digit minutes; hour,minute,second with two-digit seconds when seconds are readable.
5,21
